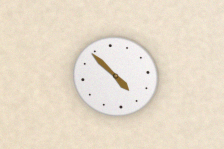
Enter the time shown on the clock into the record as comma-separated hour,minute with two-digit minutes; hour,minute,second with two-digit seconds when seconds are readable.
4,54
